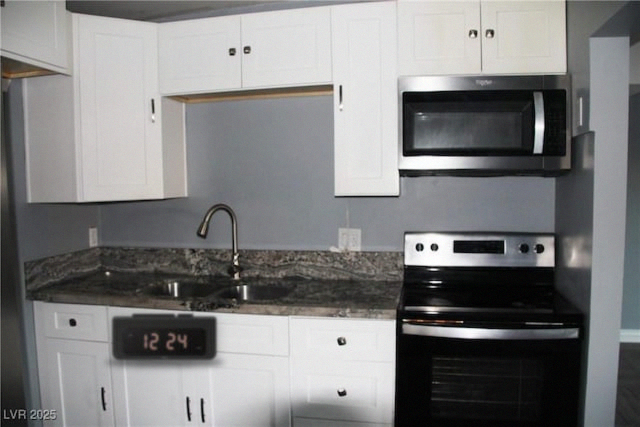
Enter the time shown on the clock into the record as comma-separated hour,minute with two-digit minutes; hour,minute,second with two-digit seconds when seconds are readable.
12,24
